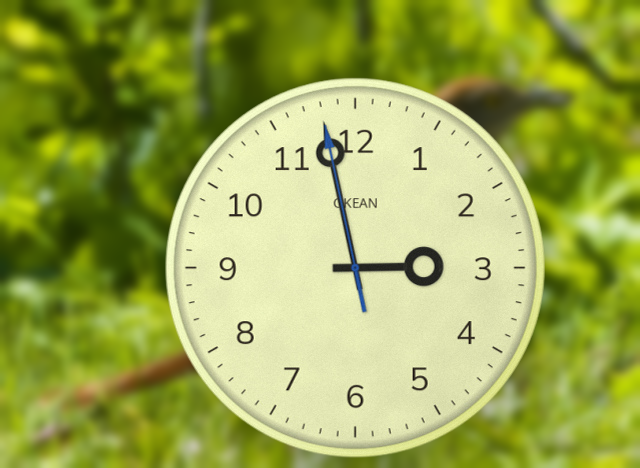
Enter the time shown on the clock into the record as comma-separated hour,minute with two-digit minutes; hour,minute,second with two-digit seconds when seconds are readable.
2,57,58
